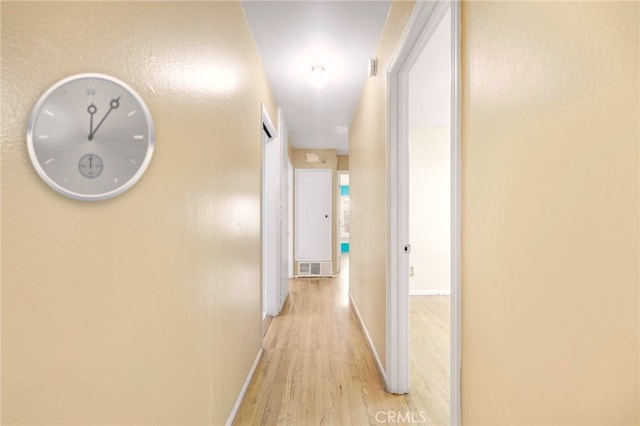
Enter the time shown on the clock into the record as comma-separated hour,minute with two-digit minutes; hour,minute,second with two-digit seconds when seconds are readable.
12,06
